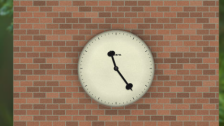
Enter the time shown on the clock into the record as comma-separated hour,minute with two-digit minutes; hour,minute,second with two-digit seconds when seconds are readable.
11,24
